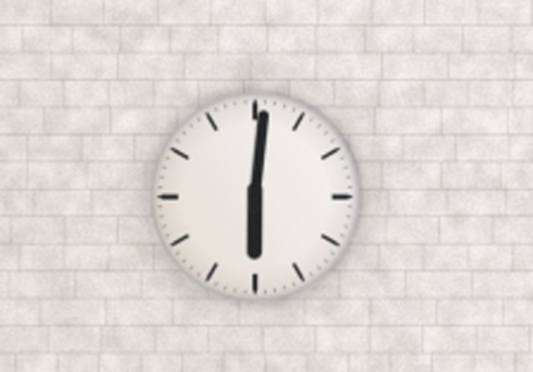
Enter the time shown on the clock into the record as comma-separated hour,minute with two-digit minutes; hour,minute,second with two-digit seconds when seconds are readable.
6,01
